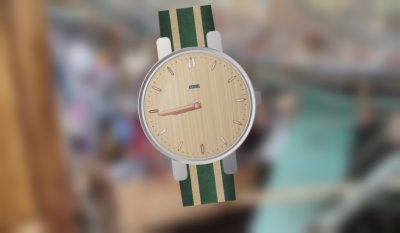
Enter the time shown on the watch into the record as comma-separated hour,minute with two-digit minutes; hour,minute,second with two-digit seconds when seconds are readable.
8,44
